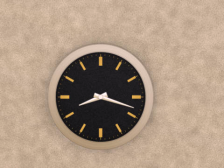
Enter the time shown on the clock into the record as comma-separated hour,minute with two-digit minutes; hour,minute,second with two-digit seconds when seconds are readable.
8,18
